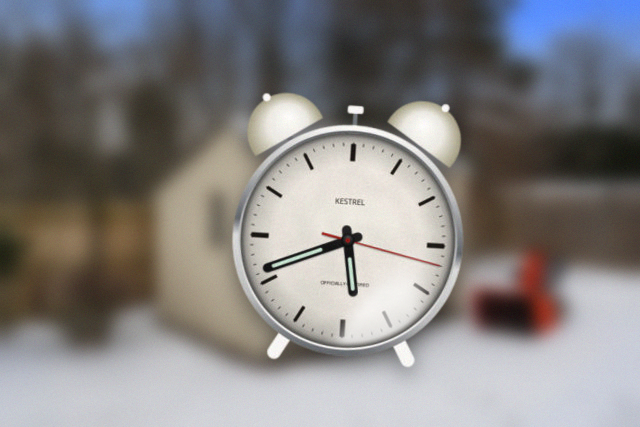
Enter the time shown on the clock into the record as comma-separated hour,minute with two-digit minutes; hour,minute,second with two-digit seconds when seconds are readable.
5,41,17
